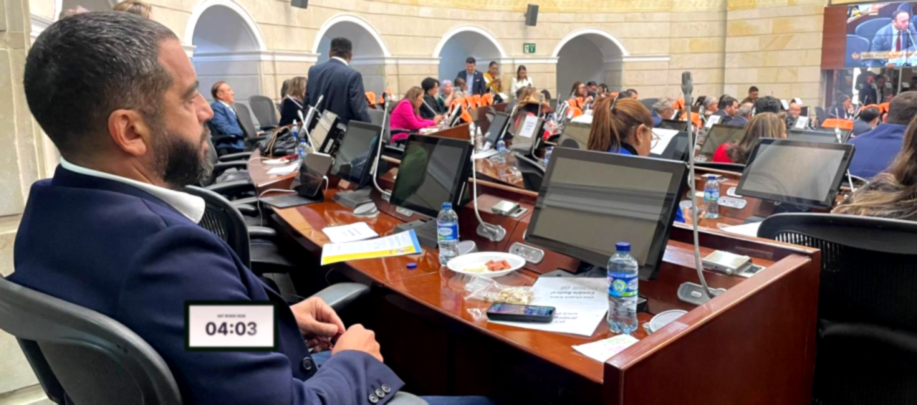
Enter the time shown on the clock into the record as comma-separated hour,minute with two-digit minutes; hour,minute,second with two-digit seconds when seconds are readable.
4,03
